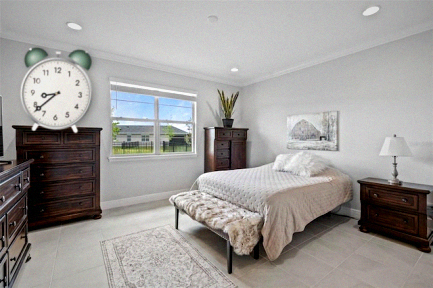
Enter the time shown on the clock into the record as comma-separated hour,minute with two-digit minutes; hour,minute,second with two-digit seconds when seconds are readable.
8,38
